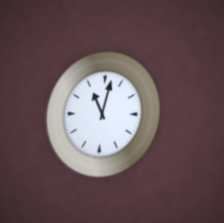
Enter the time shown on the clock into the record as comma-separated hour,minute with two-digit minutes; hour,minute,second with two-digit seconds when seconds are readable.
11,02
